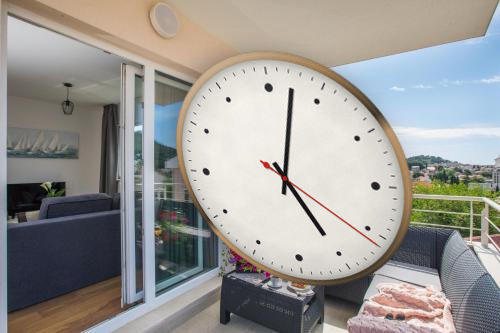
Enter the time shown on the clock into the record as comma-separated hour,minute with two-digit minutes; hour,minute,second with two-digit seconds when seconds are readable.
5,02,21
